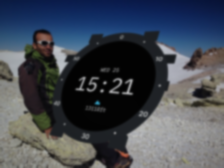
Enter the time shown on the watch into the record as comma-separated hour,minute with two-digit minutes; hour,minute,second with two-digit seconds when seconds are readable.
15,21
